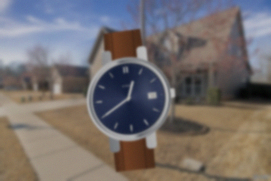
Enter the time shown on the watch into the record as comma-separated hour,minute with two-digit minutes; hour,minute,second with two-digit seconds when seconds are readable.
12,40
